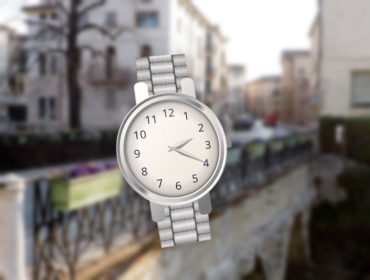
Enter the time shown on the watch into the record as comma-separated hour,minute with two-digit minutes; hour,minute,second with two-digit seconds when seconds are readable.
2,20
